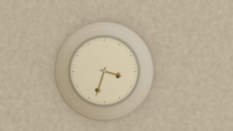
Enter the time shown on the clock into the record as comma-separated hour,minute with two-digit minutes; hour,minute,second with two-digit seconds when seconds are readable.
3,33
